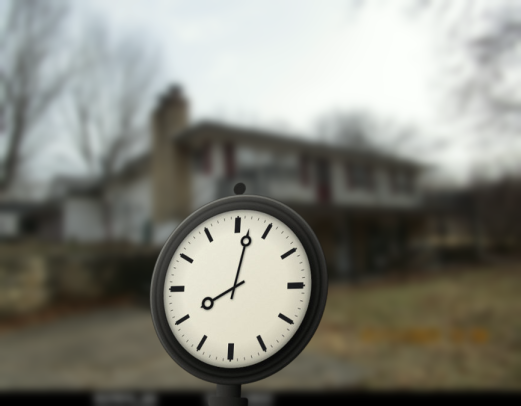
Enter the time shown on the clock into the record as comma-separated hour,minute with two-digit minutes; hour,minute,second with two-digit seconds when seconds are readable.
8,02
